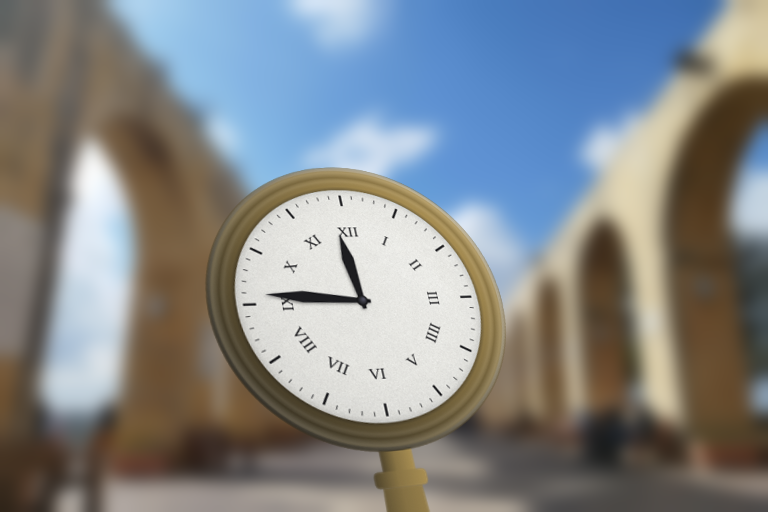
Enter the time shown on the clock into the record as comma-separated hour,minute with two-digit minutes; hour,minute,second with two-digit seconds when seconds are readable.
11,46
